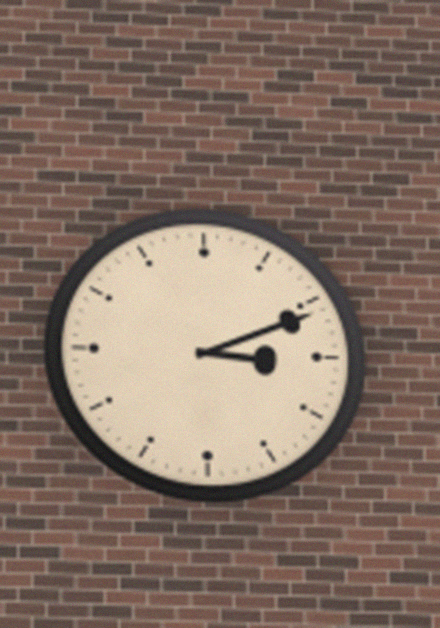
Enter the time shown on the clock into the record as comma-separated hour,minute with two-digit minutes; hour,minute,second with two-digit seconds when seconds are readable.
3,11
